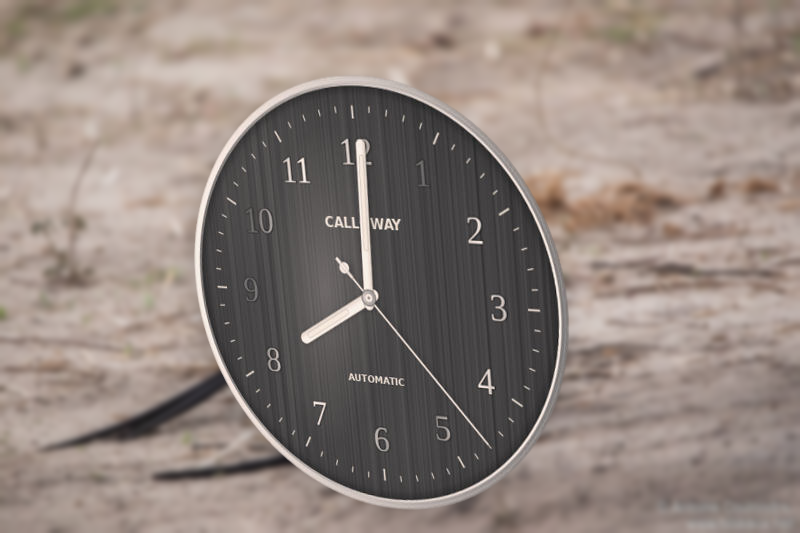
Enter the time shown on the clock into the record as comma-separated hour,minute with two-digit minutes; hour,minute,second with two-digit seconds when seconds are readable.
8,00,23
